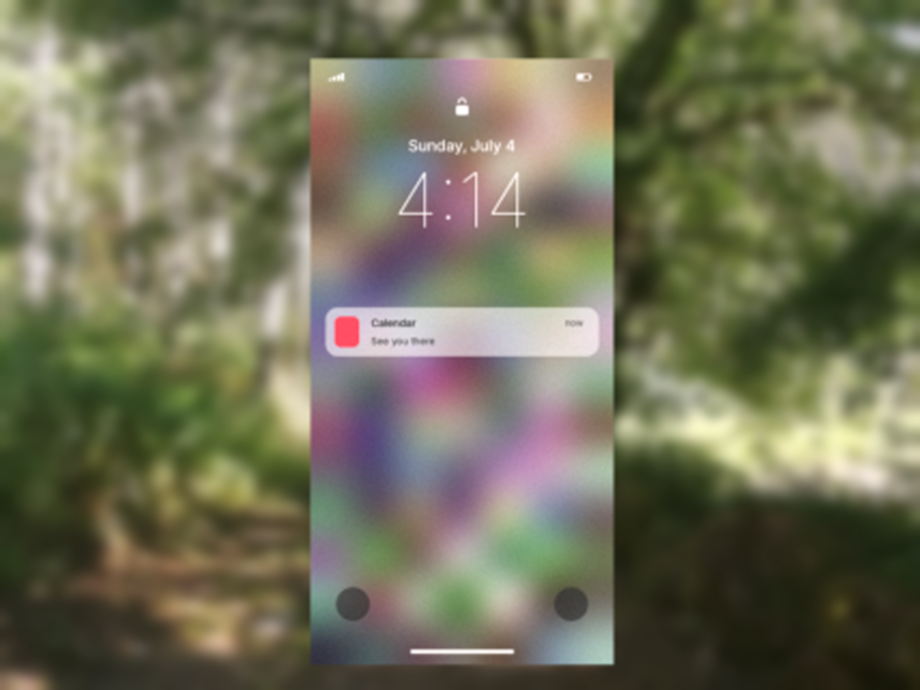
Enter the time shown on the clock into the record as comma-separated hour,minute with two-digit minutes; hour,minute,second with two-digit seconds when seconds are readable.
4,14
